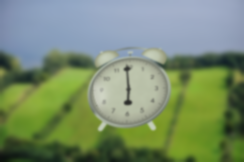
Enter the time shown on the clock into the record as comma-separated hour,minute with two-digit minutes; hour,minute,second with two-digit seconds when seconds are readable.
5,59
